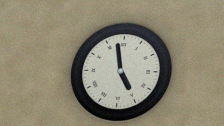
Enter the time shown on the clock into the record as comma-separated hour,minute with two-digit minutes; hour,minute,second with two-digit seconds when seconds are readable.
4,58
